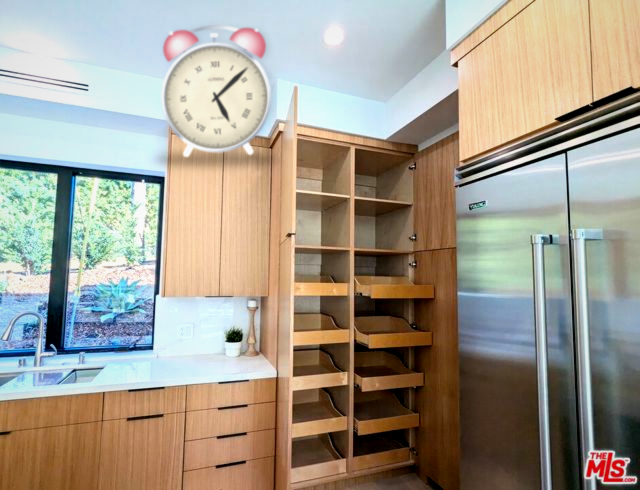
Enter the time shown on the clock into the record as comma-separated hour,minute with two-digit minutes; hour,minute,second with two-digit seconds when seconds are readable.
5,08
